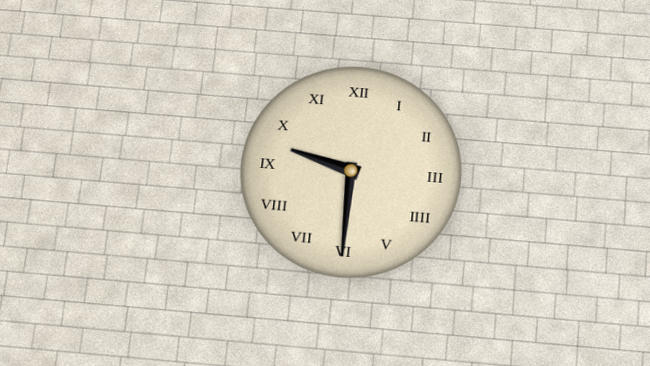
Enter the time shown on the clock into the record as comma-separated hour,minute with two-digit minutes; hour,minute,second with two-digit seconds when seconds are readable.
9,30
